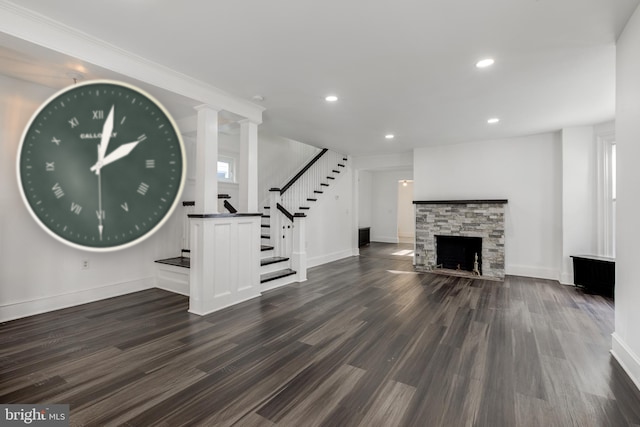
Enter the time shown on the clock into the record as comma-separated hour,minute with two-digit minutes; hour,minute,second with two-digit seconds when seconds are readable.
2,02,30
